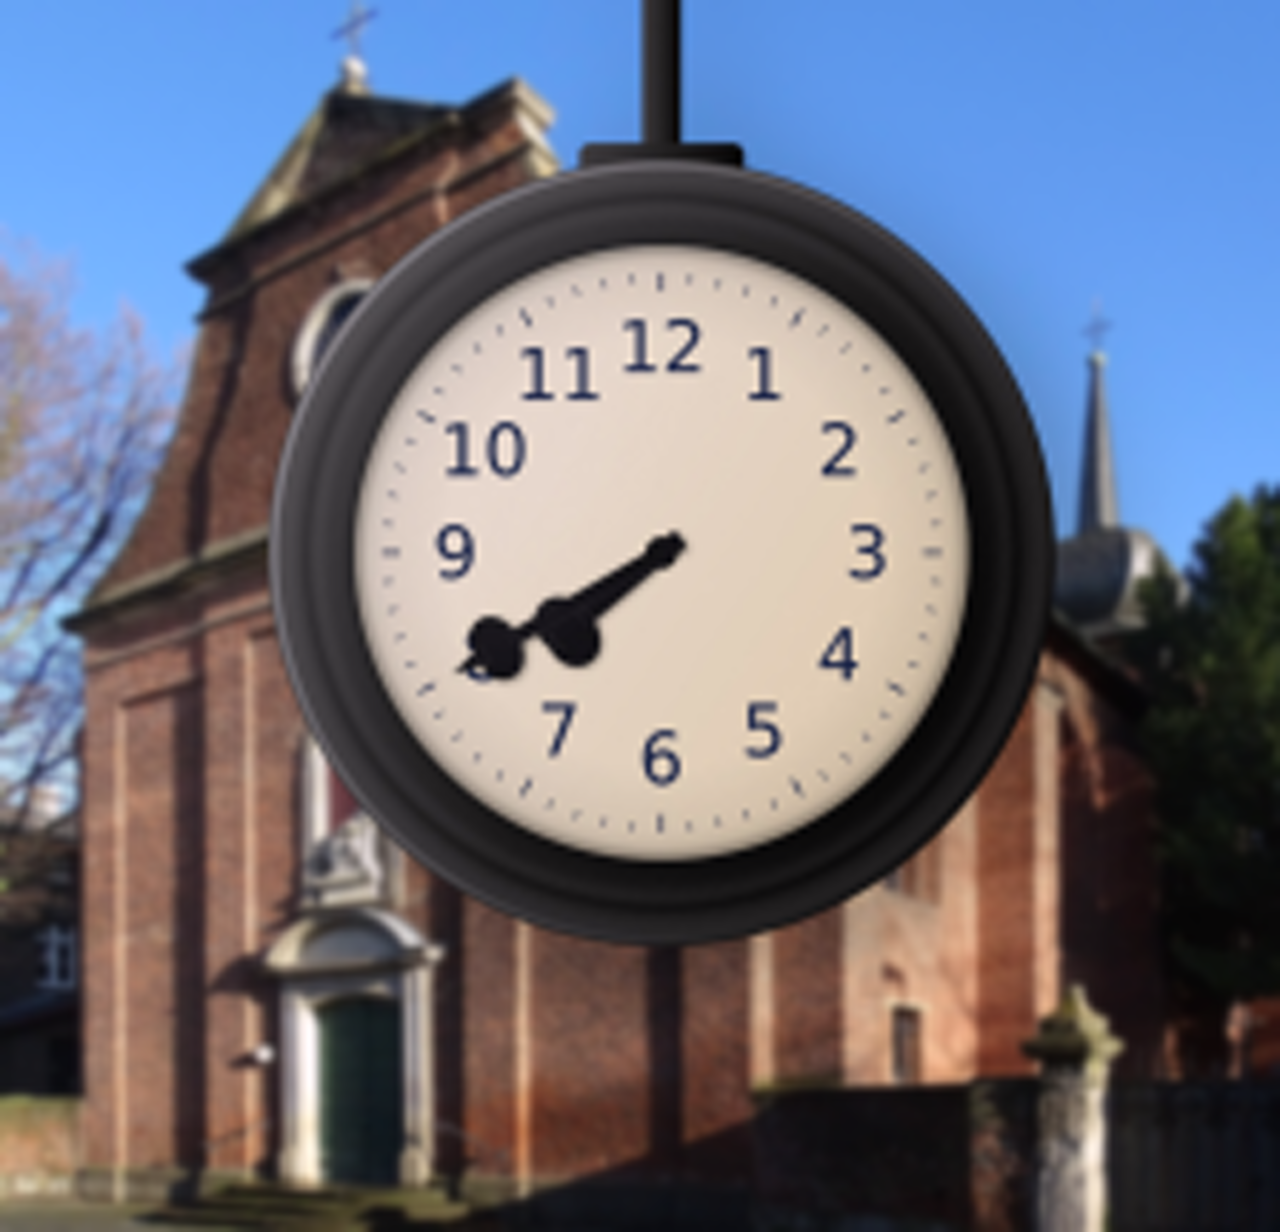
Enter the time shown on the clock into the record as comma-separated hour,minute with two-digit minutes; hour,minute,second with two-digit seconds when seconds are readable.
7,40
